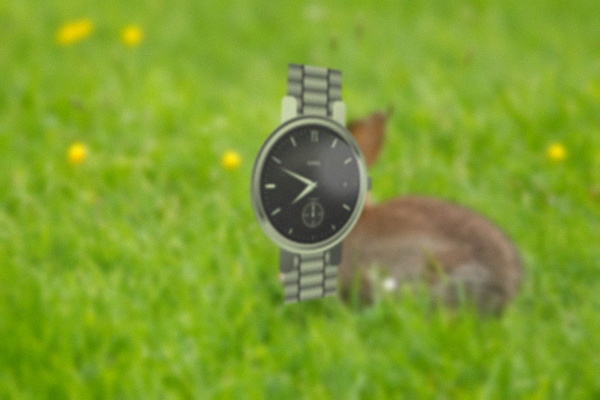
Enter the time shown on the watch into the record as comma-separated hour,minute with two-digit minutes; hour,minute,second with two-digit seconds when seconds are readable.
7,49
